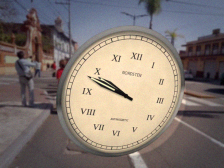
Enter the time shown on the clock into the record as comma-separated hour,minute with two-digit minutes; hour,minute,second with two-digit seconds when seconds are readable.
9,48
